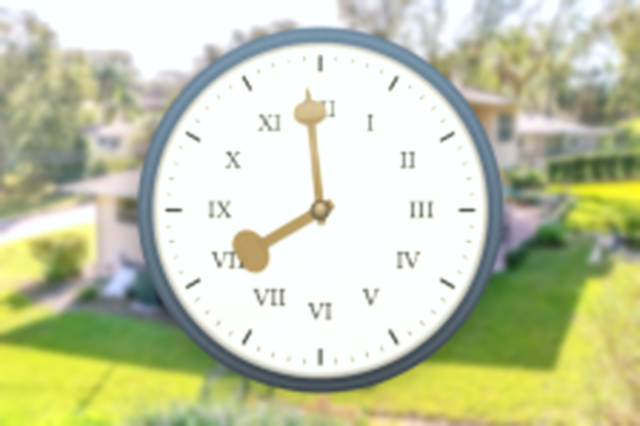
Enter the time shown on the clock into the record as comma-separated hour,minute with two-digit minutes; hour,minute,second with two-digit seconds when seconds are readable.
7,59
